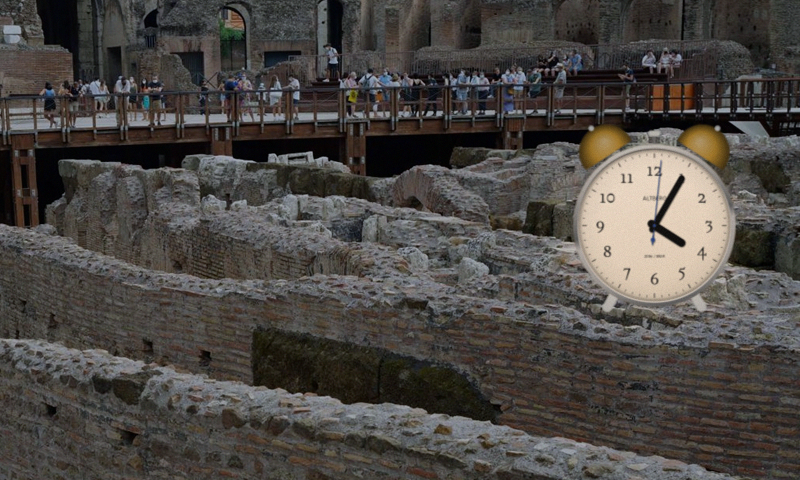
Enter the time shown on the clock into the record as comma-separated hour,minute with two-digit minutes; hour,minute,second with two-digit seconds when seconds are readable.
4,05,01
